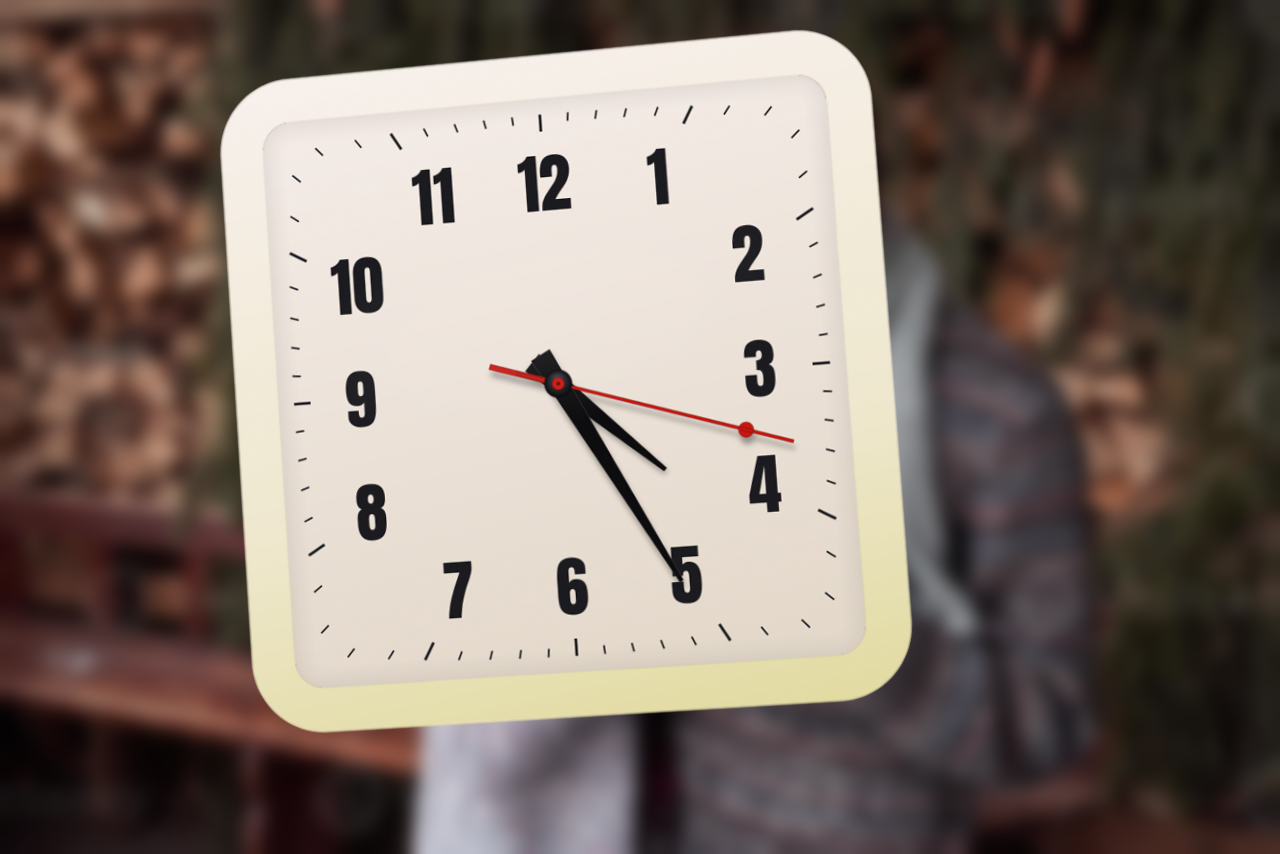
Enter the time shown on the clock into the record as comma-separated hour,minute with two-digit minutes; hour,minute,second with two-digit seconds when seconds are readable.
4,25,18
